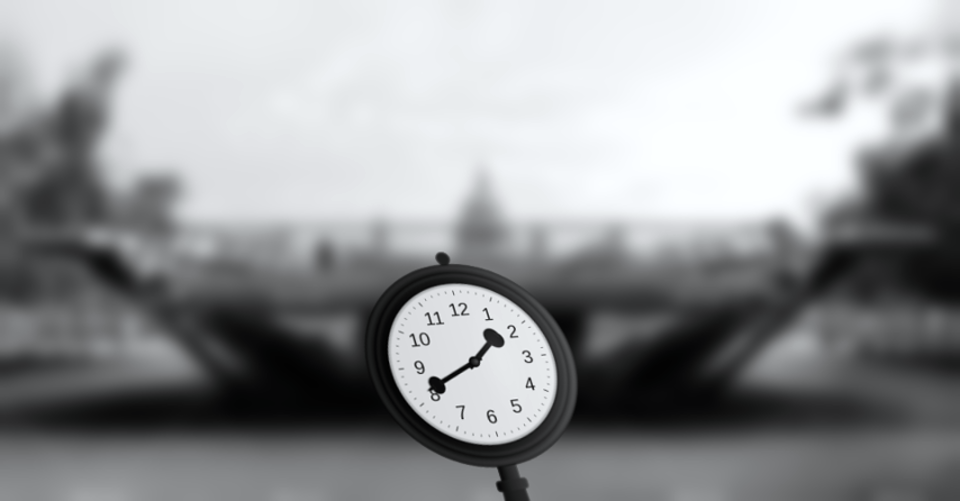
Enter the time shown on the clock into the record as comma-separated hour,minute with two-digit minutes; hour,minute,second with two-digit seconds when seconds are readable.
1,41
